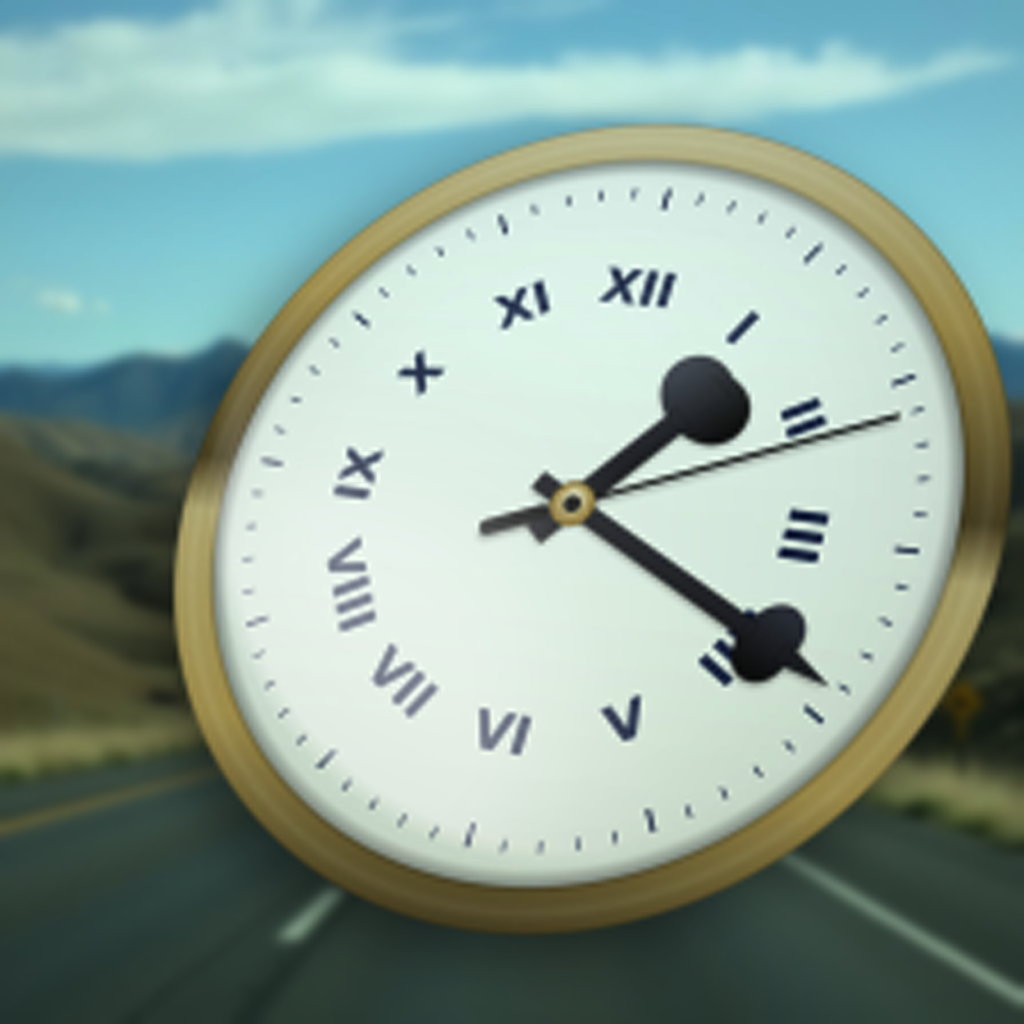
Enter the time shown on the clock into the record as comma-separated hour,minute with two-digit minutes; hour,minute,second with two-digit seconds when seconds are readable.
1,19,11
